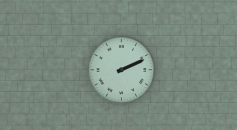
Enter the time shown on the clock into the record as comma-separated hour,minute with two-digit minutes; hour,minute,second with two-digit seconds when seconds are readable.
2,11
